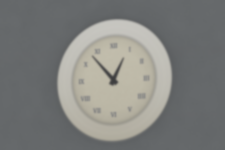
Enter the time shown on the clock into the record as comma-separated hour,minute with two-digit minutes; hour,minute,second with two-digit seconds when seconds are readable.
12,53
